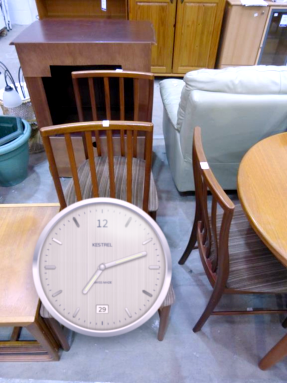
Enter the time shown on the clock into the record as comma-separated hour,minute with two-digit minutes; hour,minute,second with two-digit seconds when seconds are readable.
7,12
